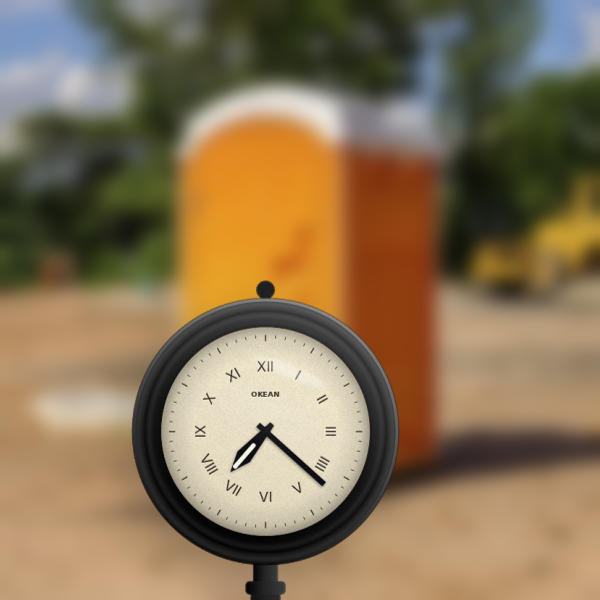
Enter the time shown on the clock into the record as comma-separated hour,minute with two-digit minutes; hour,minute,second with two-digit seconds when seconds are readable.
7,22
